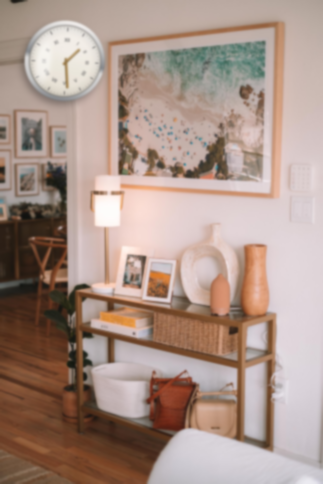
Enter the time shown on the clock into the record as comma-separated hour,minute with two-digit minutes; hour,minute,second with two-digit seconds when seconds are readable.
1,29
